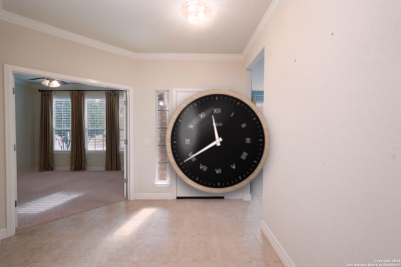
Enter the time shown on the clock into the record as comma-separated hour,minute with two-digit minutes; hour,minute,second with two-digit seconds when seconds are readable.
11,40
